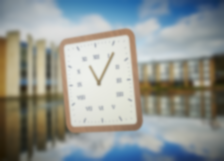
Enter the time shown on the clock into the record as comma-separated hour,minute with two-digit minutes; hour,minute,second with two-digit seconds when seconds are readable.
11,06
